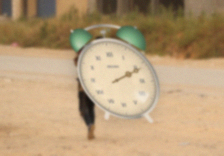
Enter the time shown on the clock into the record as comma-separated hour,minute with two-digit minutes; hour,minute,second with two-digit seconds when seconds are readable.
2,11
